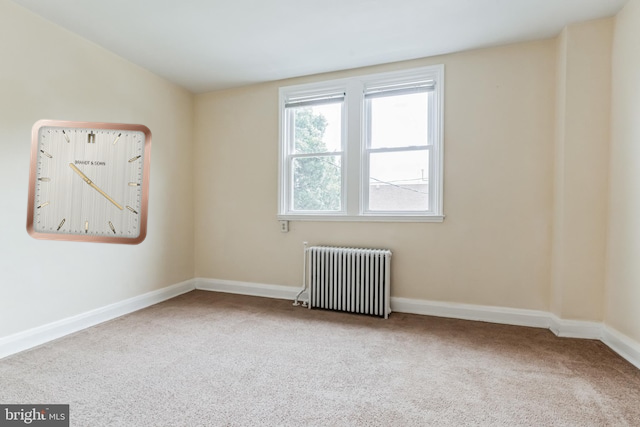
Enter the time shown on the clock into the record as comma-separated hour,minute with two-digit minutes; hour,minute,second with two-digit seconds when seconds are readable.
10,21
